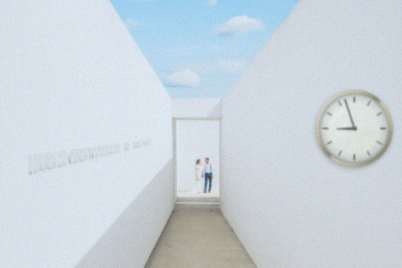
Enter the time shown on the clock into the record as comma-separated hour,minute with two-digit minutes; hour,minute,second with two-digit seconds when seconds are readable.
8,57
